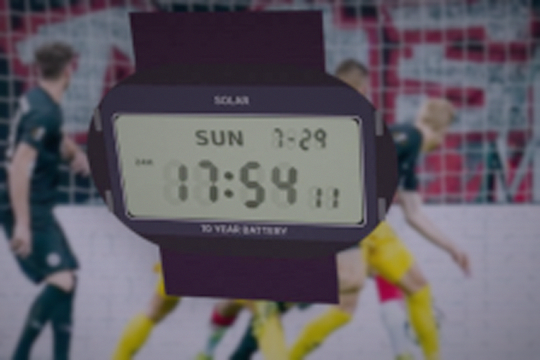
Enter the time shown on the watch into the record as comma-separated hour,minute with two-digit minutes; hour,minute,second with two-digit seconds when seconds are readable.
17,54,11
